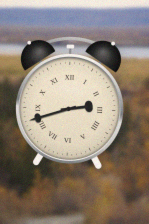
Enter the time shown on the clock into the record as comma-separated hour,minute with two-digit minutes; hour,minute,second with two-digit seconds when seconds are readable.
2,42
